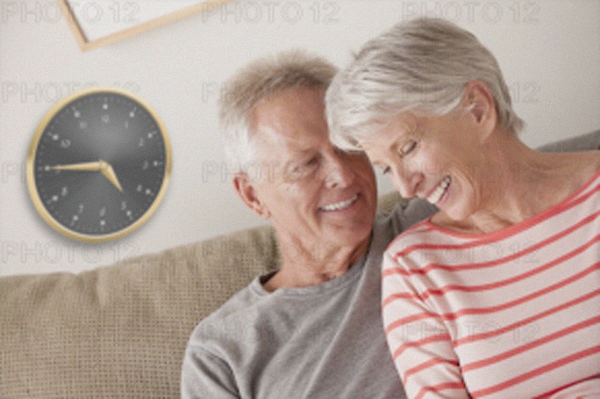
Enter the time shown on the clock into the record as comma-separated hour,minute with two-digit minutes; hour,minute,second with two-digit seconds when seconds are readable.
4,45
